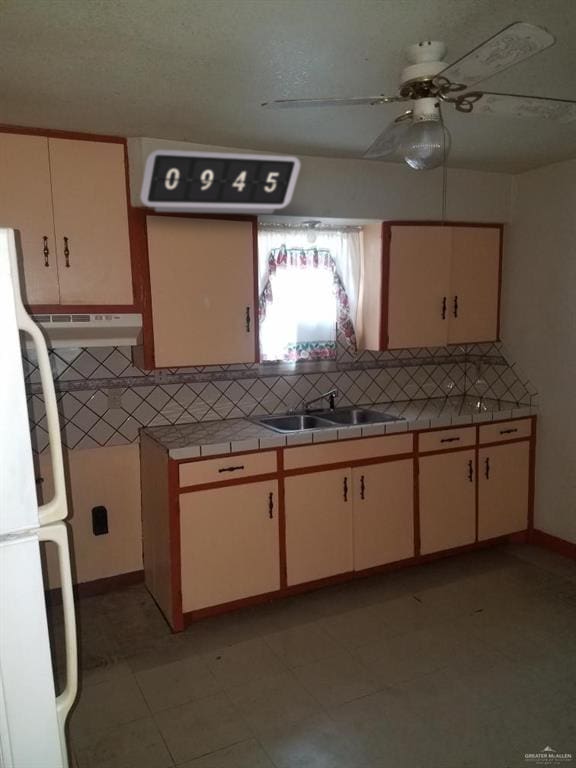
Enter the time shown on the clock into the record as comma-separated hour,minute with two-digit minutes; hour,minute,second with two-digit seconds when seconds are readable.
9,45
